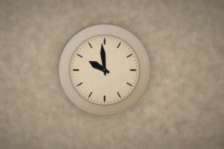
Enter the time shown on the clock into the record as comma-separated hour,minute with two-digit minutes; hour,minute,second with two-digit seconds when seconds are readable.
9,59
